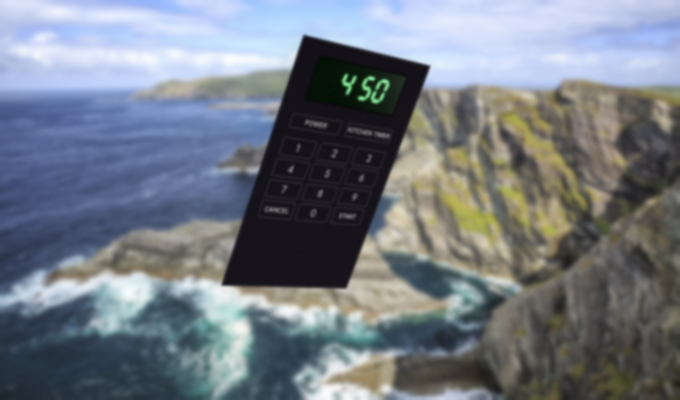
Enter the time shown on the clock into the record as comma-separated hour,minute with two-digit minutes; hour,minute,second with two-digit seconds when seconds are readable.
4,50
